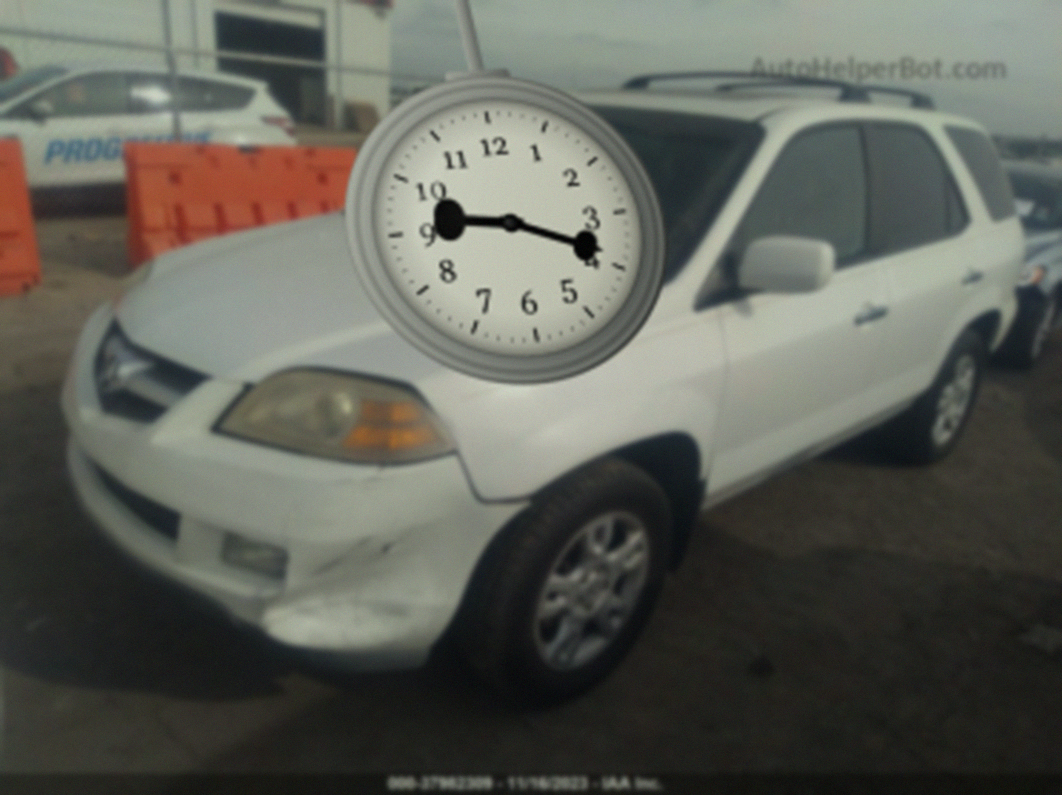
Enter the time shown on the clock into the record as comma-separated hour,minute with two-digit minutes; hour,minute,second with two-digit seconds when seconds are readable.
9,19
